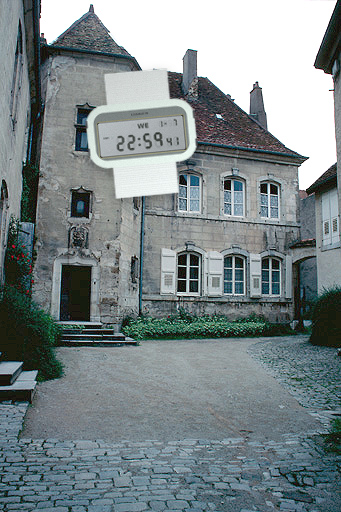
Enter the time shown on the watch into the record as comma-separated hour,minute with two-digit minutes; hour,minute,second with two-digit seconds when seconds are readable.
22,59,41
